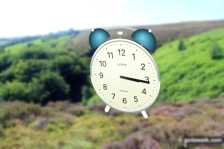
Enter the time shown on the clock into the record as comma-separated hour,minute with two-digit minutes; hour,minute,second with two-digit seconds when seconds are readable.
3,16
